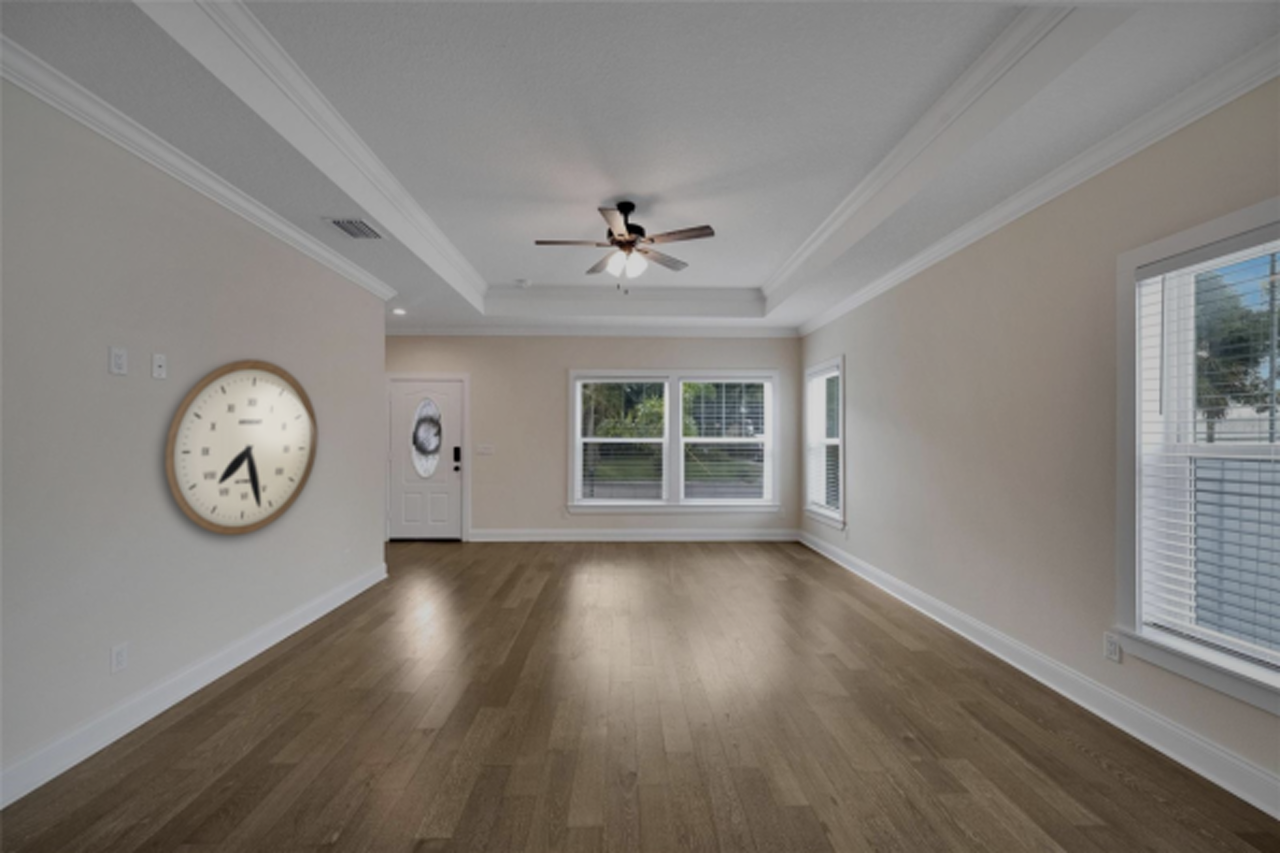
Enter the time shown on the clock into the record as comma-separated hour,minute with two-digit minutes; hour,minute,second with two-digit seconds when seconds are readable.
7,27
